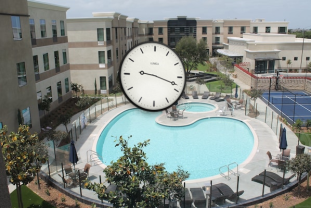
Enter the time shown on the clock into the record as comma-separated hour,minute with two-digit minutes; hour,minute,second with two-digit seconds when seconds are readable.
9,18
